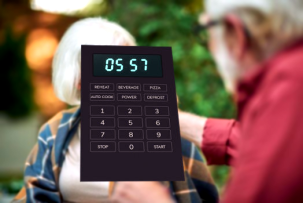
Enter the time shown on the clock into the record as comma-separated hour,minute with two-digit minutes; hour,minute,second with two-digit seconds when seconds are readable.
5,57
